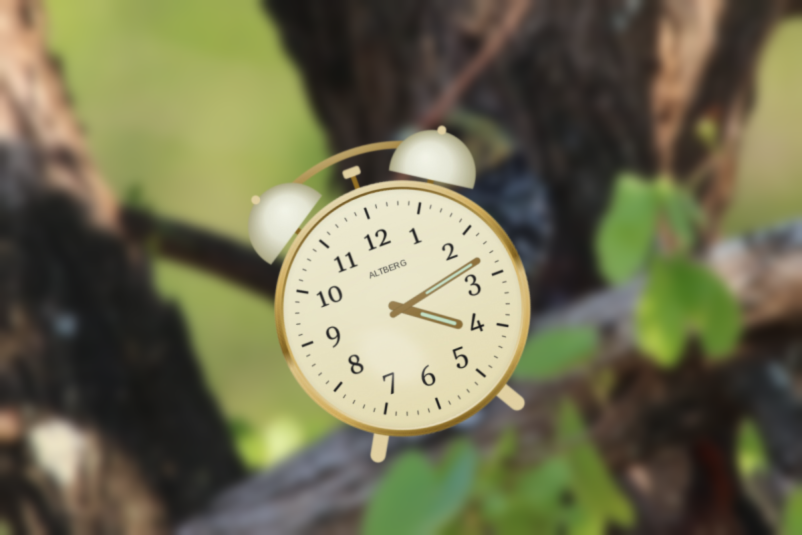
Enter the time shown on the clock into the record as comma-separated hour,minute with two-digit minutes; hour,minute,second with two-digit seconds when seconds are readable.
4,13
